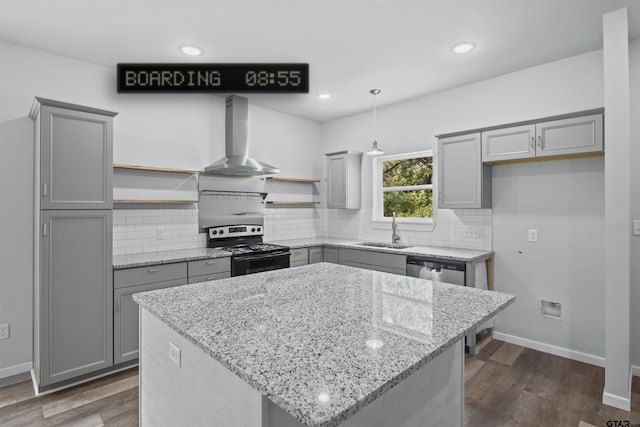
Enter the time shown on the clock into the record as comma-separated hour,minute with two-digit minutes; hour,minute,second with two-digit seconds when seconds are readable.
8,55
